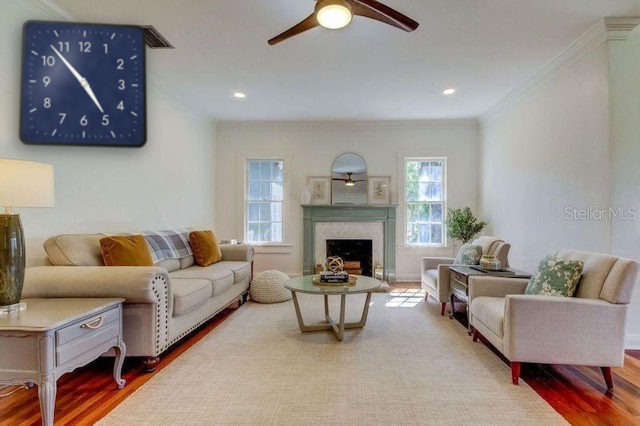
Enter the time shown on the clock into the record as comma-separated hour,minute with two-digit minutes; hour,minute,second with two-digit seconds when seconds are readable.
4,53
